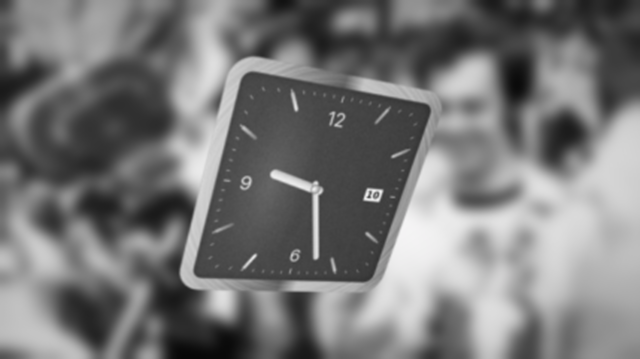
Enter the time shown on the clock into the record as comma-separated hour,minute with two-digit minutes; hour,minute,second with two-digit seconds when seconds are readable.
9,27
